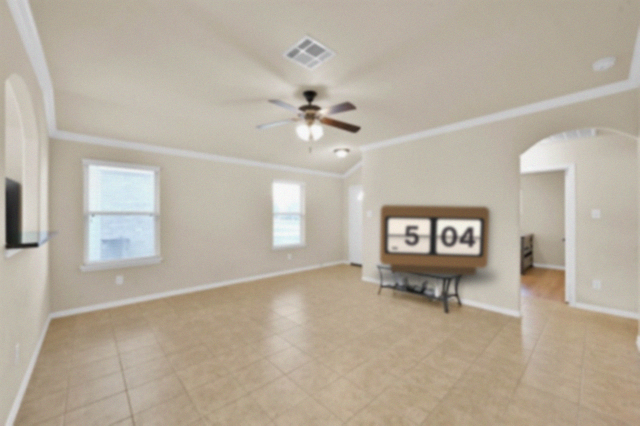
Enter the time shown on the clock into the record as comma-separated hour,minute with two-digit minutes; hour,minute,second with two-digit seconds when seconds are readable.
5,04
